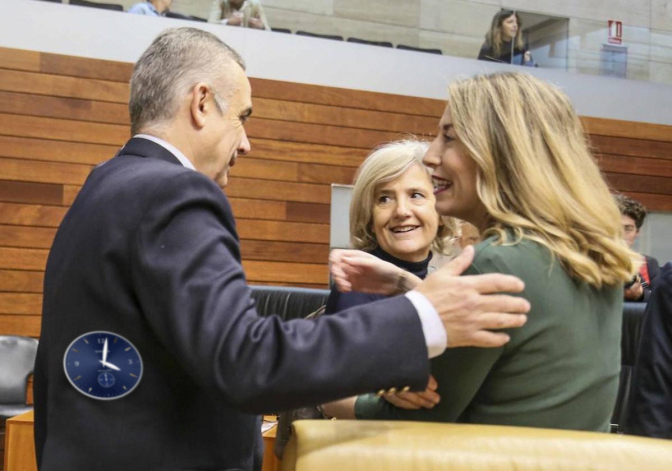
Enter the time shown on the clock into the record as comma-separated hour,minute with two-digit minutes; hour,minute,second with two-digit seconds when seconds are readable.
4,02
